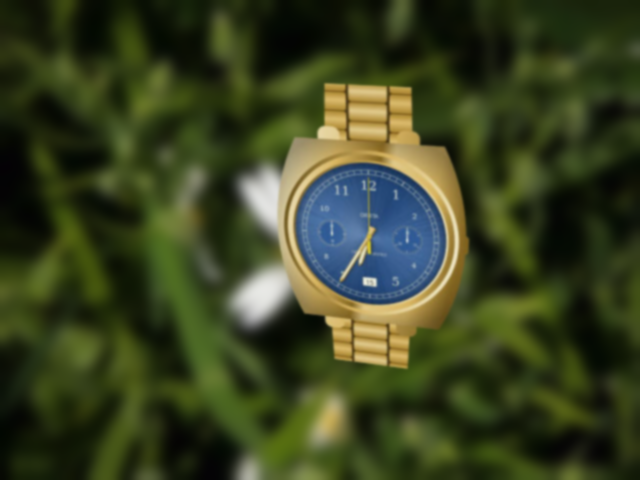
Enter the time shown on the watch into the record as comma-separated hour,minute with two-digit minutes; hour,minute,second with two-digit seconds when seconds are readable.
6,35
